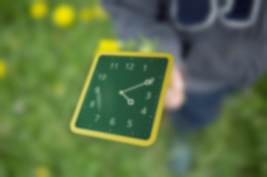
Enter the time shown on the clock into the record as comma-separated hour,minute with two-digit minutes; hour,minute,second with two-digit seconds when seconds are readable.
4,10
